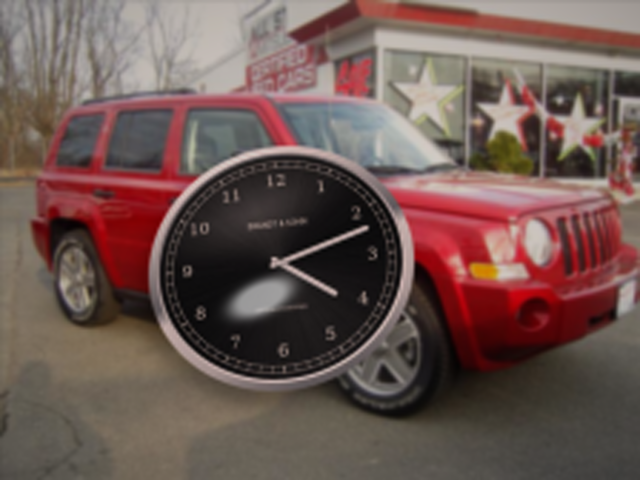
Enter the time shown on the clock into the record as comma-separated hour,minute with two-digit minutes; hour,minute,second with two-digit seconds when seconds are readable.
4,12
